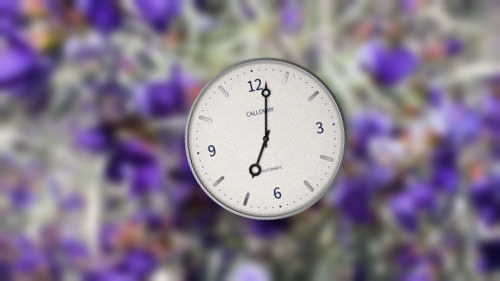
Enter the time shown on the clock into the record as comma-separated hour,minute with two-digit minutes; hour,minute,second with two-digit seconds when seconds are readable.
7,02
